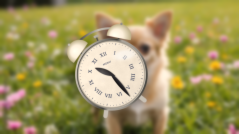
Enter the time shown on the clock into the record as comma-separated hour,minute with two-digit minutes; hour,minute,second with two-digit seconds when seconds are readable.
10,27
